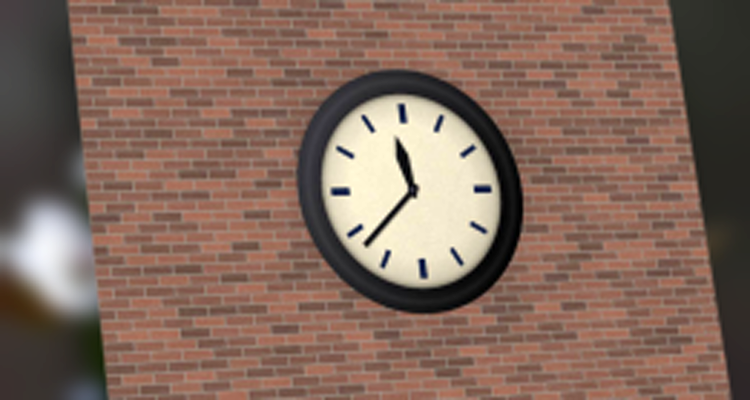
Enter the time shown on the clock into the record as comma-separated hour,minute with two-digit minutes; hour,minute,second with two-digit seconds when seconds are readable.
11,38
